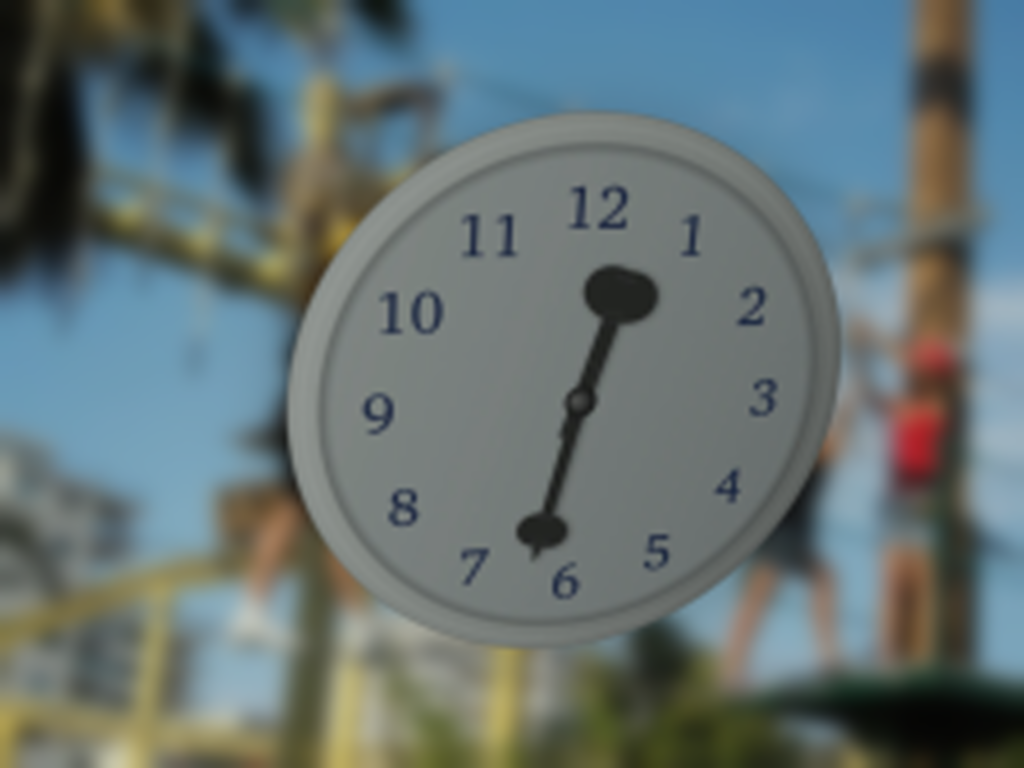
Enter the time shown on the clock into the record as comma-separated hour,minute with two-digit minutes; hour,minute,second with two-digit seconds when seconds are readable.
12,32
